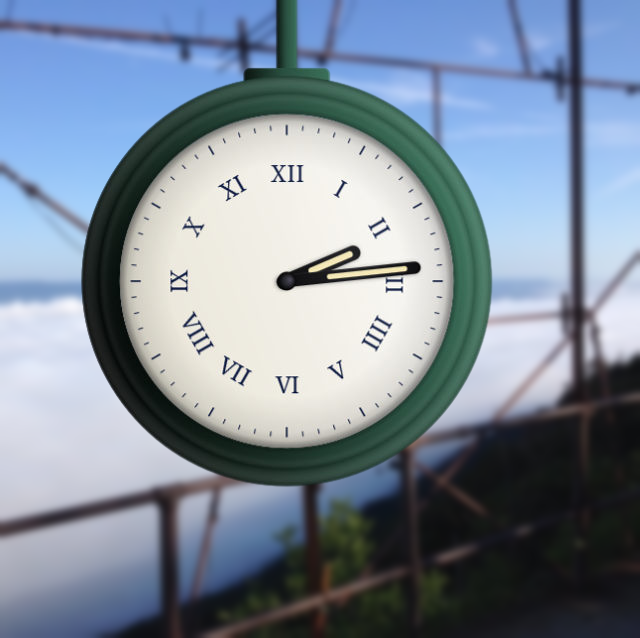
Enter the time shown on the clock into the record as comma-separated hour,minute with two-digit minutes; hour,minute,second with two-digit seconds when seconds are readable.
2,14
